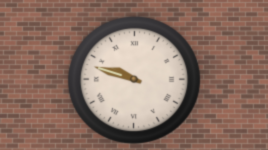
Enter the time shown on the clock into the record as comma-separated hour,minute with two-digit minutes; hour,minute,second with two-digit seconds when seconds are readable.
9,48
